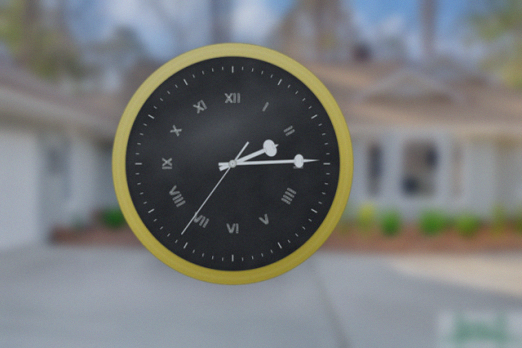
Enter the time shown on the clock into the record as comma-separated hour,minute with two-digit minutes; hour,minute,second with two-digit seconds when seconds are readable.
2,14,36
